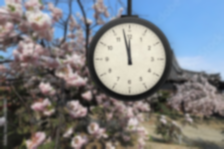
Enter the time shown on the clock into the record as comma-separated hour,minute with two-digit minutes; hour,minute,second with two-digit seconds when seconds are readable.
11,58
